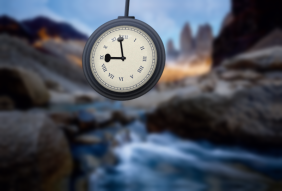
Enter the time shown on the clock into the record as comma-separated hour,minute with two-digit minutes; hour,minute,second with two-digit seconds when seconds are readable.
8,58
